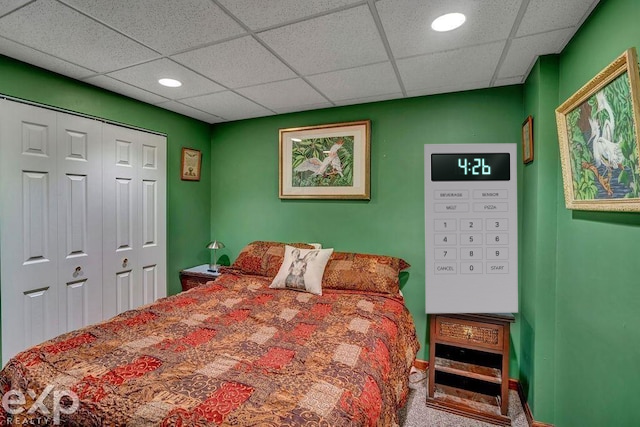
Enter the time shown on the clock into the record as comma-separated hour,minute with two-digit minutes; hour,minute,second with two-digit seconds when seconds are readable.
4,26
